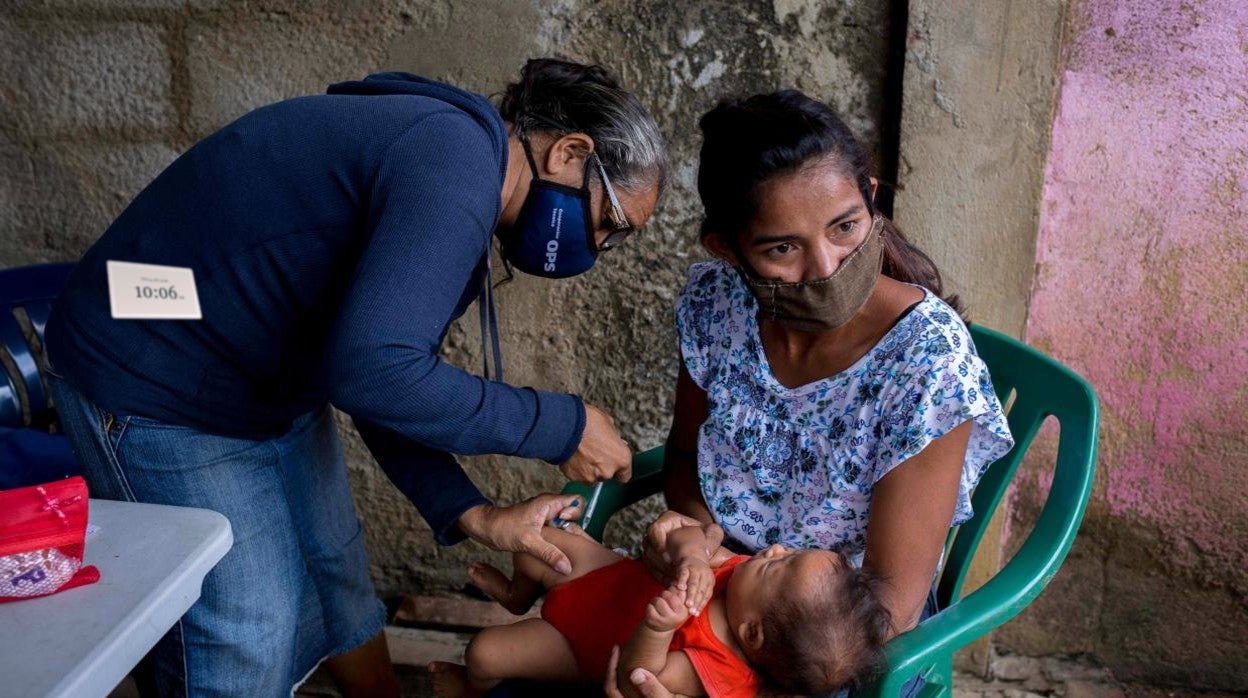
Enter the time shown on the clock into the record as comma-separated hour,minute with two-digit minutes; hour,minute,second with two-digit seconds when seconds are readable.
10,06
